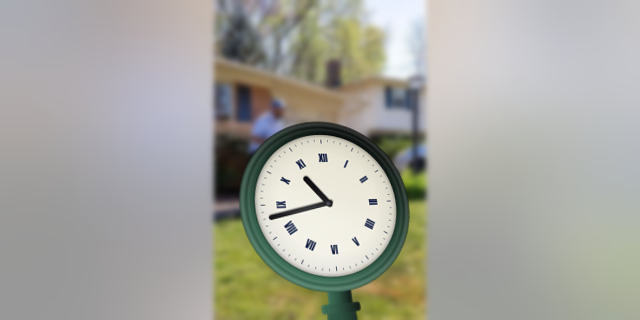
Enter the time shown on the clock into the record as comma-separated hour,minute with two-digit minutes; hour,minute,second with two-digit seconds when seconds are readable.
10,43
